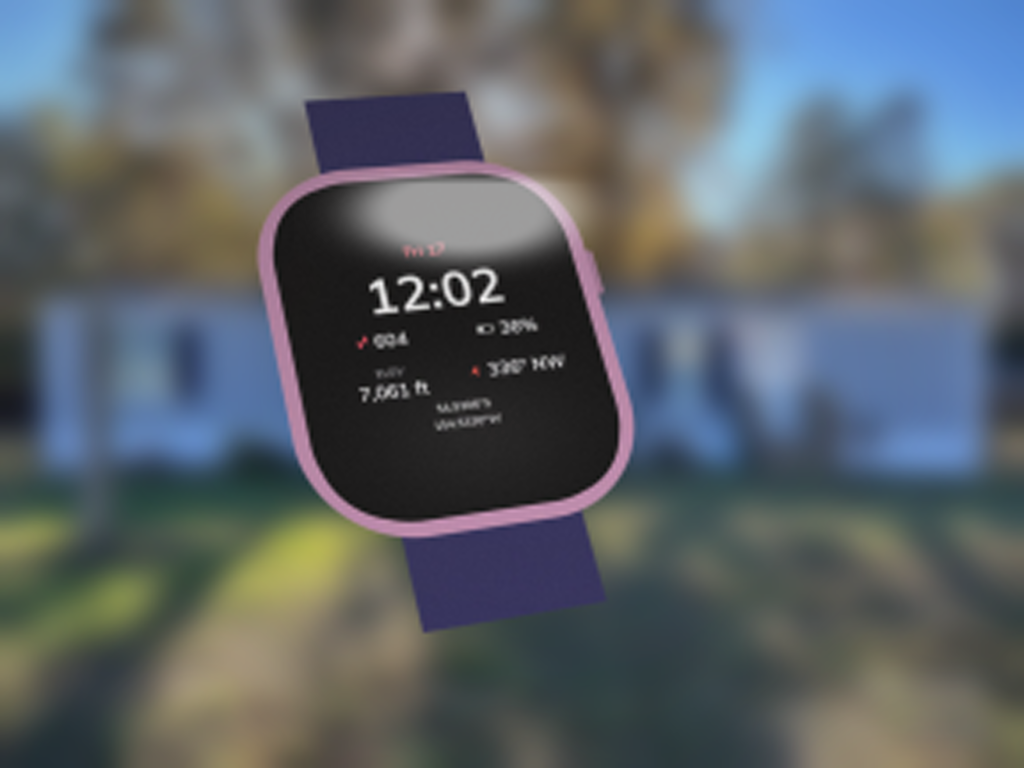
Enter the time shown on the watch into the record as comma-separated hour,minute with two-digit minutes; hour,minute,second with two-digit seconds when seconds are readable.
12,02
